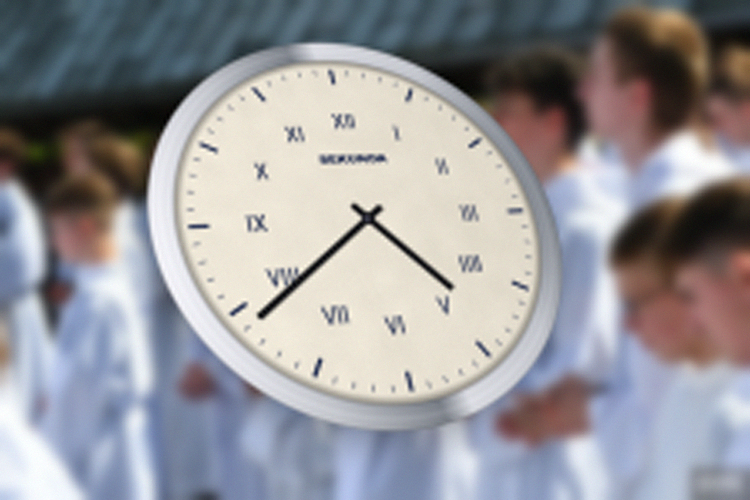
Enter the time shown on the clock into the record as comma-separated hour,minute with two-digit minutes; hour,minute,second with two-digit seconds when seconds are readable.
4,39
